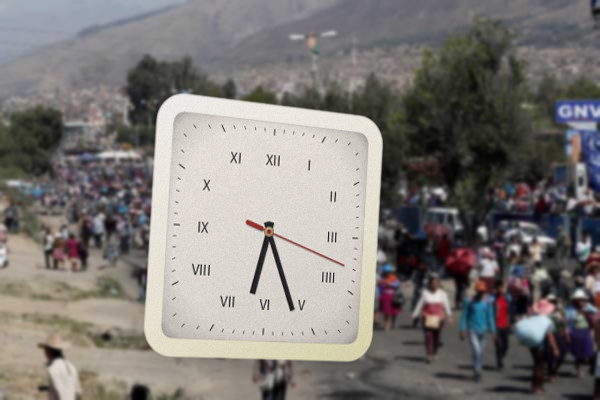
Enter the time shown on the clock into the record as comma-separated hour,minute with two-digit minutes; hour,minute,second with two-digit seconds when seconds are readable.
6,26,18
